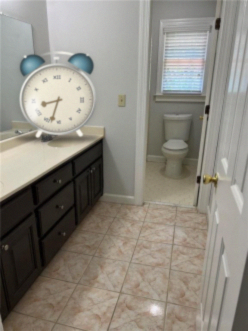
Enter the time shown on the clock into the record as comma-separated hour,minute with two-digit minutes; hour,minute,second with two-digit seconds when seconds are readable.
8,33
